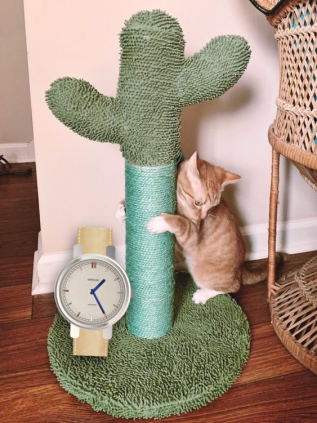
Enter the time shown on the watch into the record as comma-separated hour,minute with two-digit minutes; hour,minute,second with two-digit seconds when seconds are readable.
1,25
